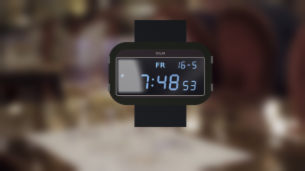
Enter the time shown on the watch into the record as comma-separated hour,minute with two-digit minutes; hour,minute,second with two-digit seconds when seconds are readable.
7,48,53
